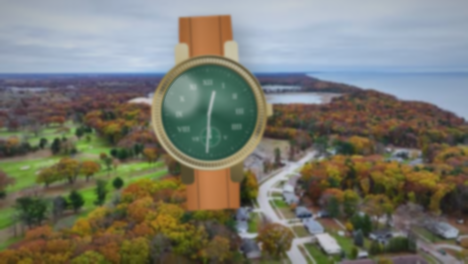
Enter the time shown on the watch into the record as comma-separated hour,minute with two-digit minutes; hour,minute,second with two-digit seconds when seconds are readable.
12,31
